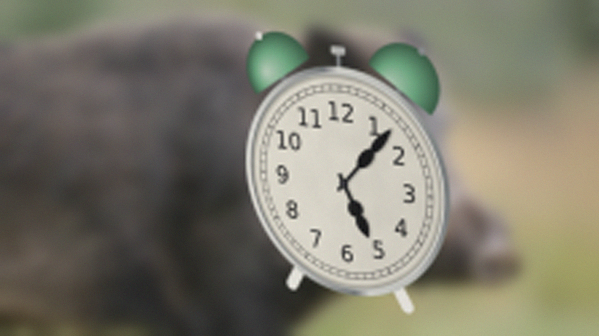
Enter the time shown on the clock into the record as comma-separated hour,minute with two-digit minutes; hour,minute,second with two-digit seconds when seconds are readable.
5,07
